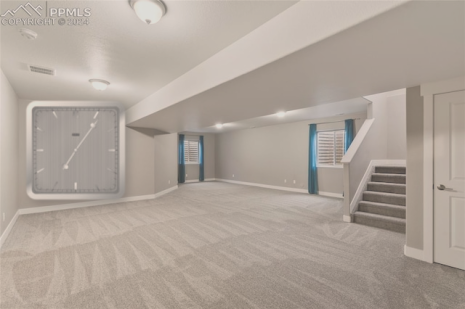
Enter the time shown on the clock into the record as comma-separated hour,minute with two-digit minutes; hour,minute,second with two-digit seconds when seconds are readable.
7,06
